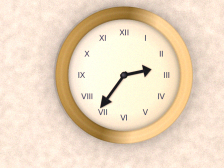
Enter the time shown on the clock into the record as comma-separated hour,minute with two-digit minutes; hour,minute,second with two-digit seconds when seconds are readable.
2,36
